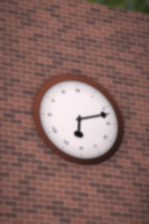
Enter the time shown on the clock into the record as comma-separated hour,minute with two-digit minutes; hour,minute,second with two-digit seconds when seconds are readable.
6,12
